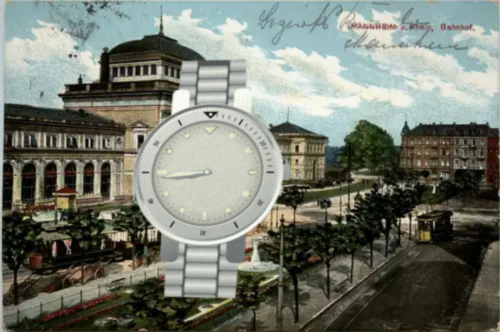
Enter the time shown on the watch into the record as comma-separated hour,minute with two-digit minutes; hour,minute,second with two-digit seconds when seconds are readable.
8,44
